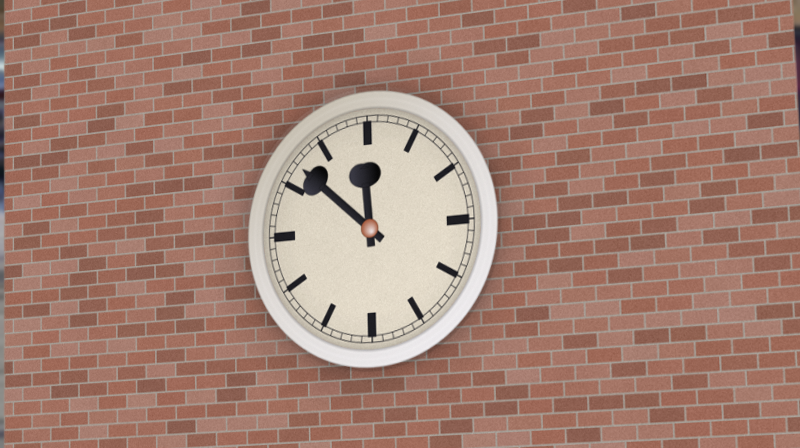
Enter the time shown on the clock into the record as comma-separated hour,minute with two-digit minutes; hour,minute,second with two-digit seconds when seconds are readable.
11,52
